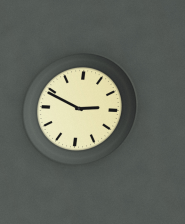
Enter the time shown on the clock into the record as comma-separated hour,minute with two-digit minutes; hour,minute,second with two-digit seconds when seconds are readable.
2,49
